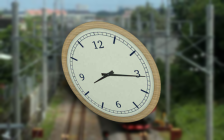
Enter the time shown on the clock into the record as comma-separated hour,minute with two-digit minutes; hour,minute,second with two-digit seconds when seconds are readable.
8,16
